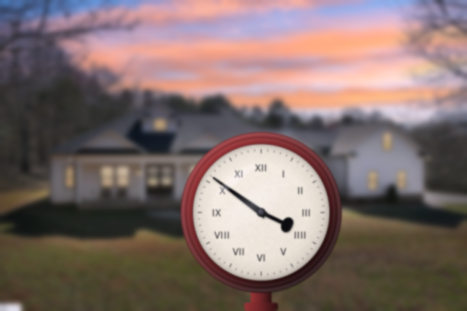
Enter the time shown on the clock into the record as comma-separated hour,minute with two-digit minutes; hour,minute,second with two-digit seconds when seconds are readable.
3,51
